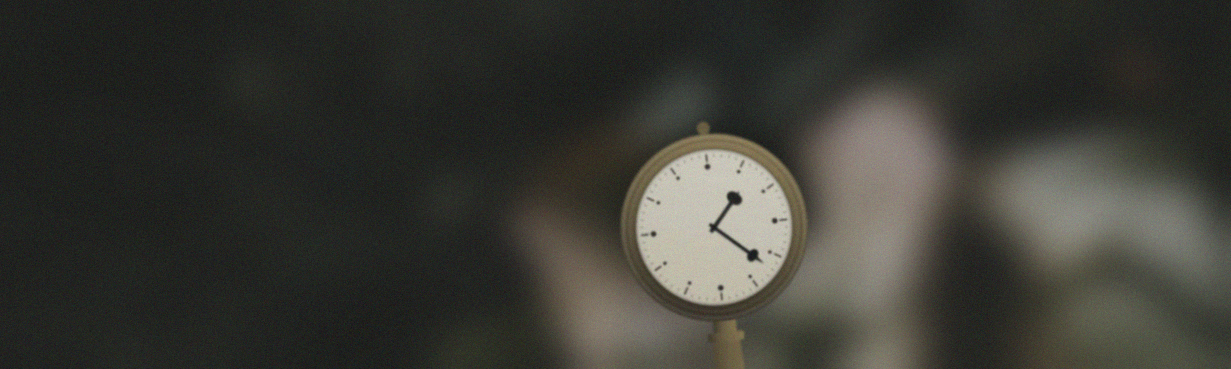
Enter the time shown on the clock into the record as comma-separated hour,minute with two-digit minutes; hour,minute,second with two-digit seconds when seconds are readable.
1,22
